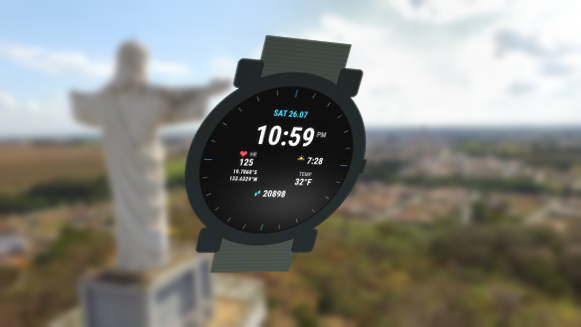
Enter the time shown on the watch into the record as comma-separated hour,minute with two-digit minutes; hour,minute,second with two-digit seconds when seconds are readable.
10,59
